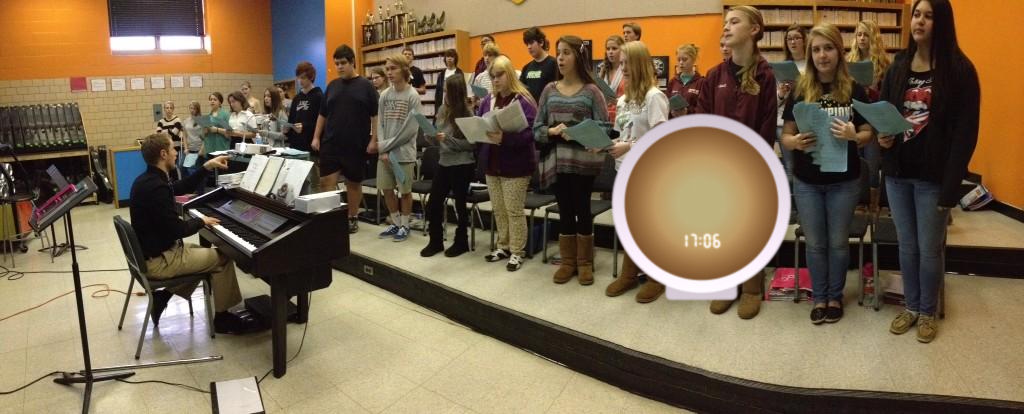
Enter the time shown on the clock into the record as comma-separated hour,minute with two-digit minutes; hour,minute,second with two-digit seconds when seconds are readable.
17,06
